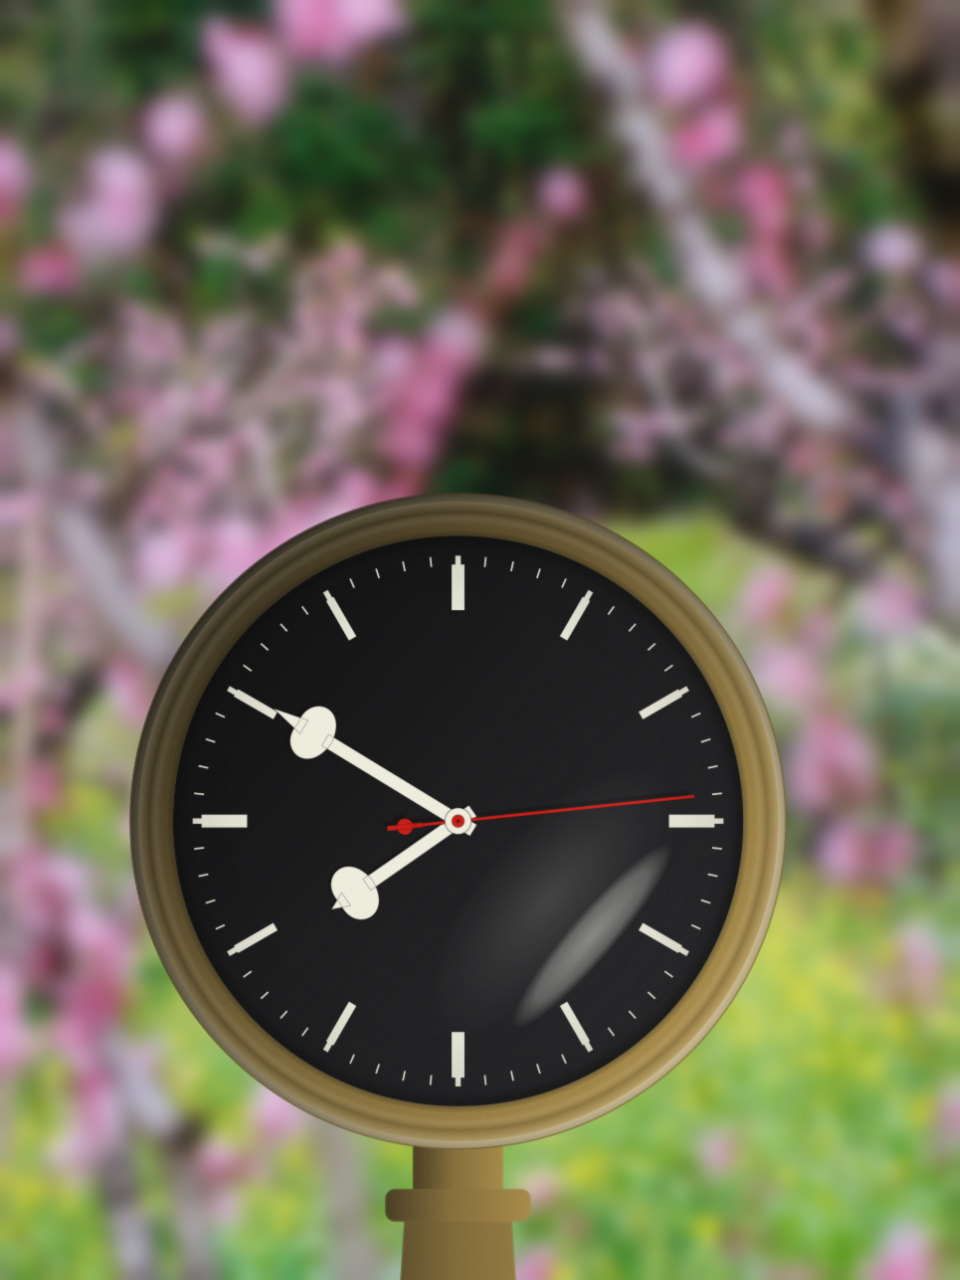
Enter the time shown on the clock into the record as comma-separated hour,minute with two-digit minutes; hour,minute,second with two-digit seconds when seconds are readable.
7,50,14
